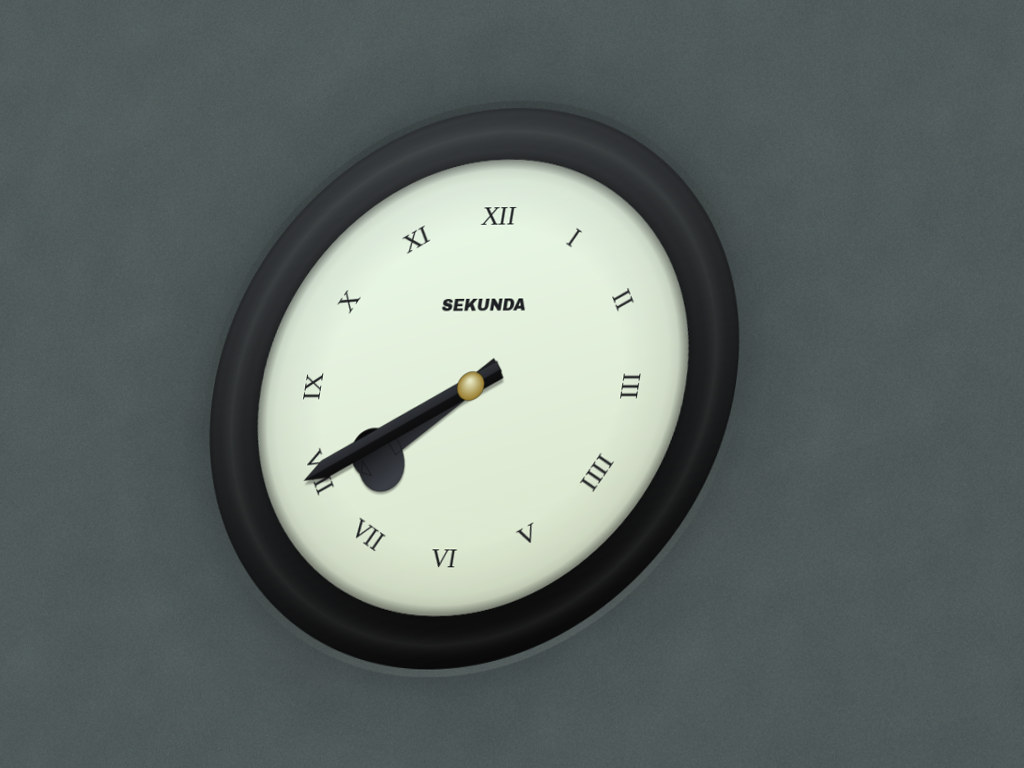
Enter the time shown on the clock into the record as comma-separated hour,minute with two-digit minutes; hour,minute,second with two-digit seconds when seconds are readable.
7,40
